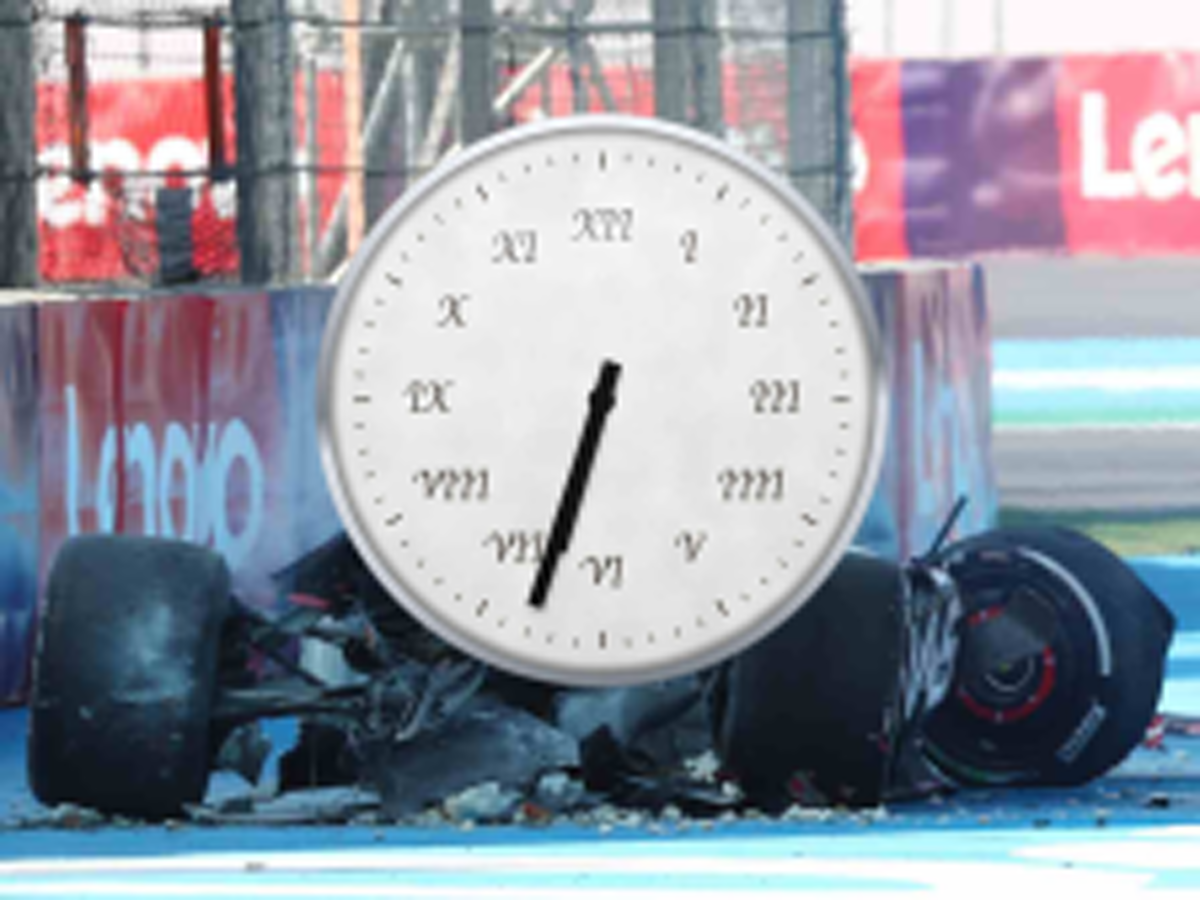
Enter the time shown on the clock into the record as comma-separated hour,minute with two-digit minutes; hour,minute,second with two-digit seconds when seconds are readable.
6,33
